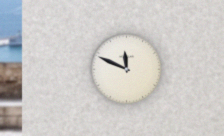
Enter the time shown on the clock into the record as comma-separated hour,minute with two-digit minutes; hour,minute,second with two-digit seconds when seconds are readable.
11,49
